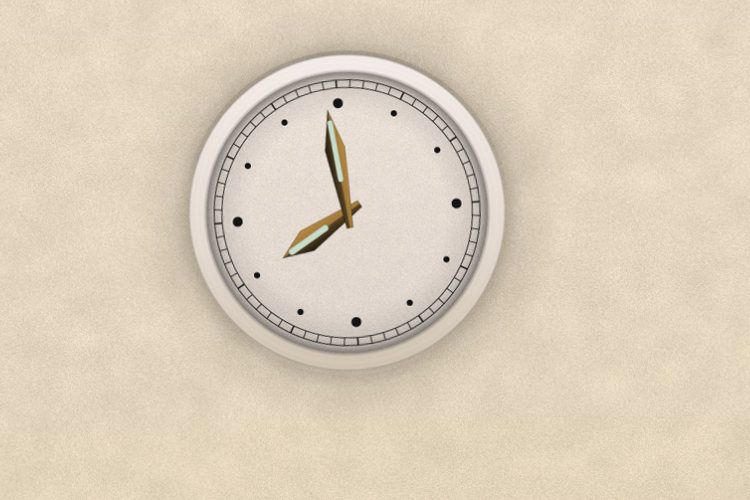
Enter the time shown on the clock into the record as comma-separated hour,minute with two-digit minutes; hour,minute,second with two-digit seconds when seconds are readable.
7,59
